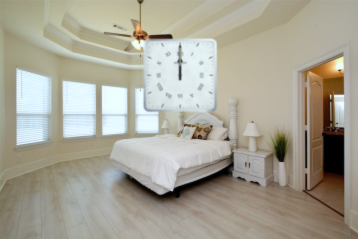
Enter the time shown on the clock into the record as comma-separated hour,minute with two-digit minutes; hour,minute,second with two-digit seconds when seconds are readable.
12,00
